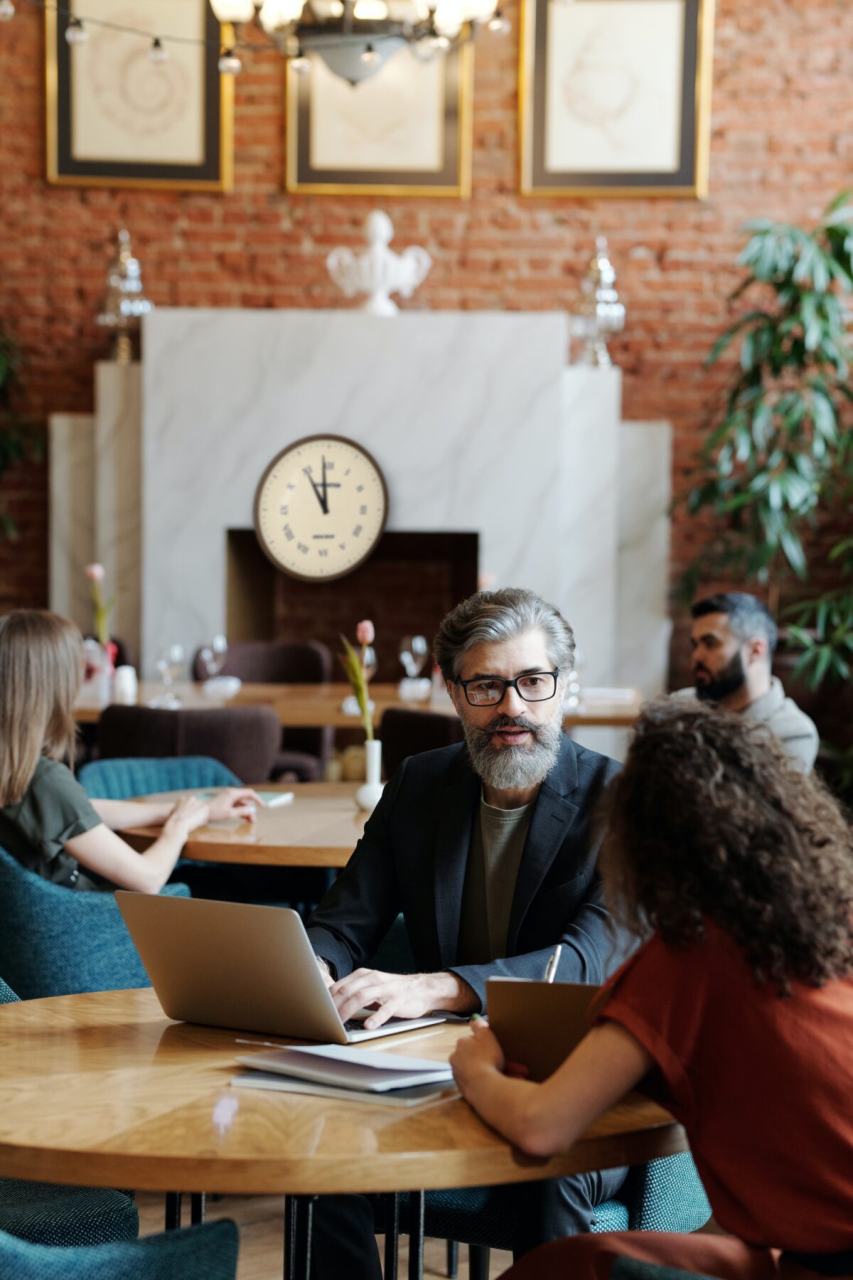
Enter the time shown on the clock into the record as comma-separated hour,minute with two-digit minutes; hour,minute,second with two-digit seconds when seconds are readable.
10,59
